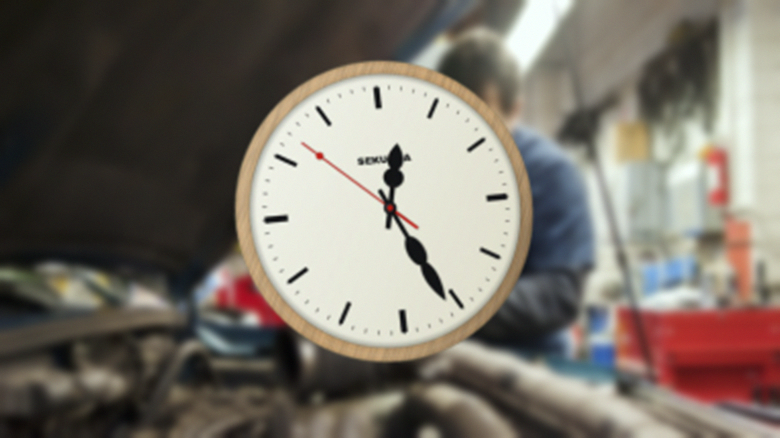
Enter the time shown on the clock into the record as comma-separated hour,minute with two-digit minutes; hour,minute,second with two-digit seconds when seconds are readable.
12,25,52
